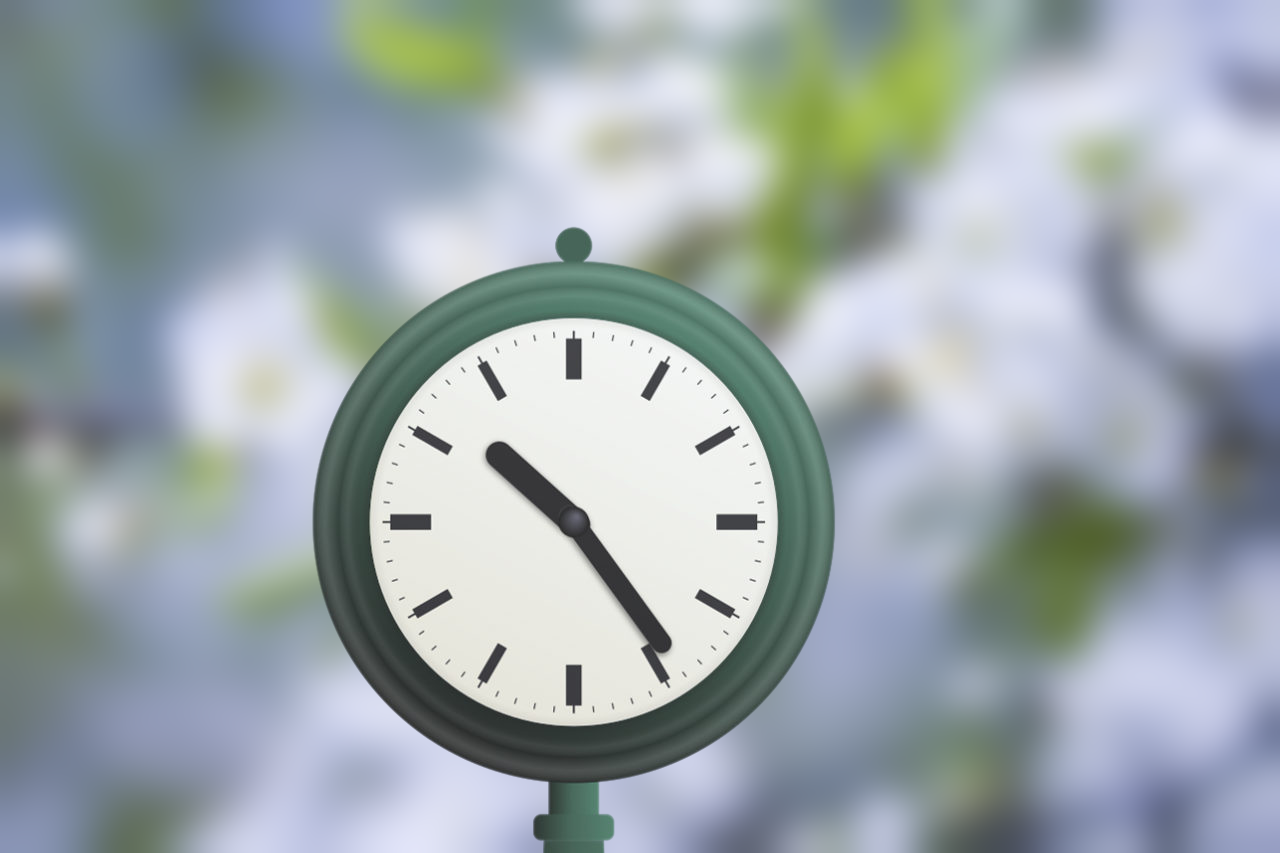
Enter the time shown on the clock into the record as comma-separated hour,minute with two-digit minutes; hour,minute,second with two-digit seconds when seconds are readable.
10,24
